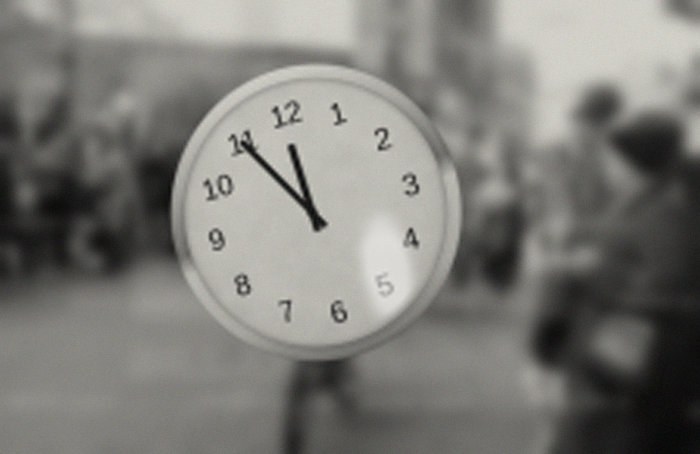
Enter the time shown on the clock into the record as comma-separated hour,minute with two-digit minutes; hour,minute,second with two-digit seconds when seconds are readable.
11,55
